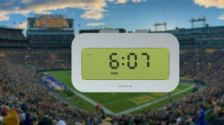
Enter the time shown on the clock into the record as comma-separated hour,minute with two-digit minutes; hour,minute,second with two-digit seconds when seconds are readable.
6,07
